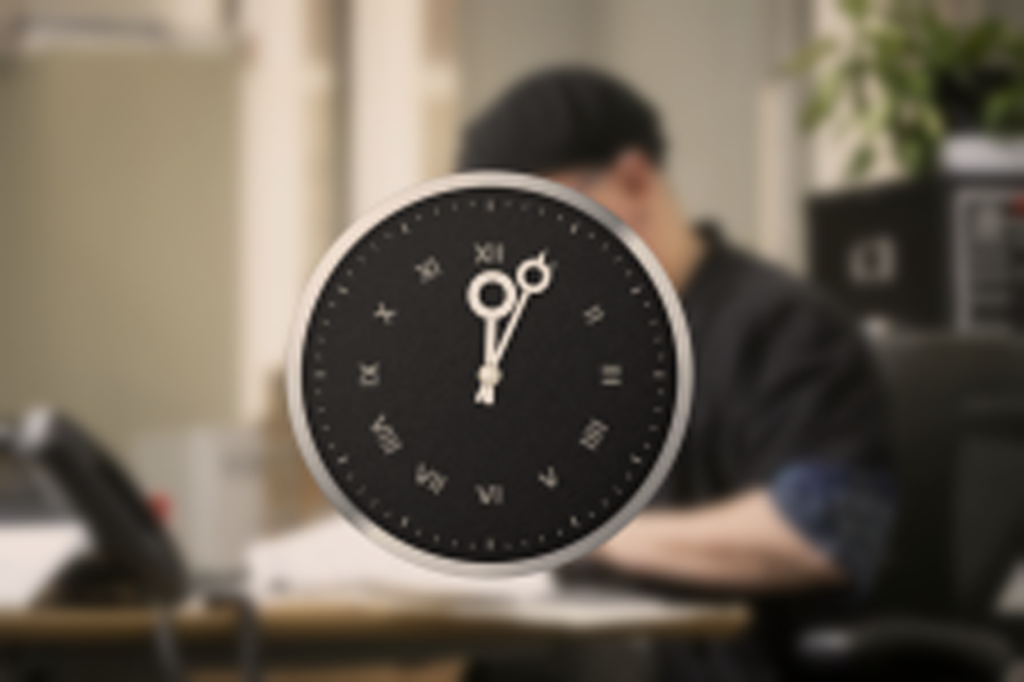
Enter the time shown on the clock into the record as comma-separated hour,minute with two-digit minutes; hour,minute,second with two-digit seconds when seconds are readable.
12,04
